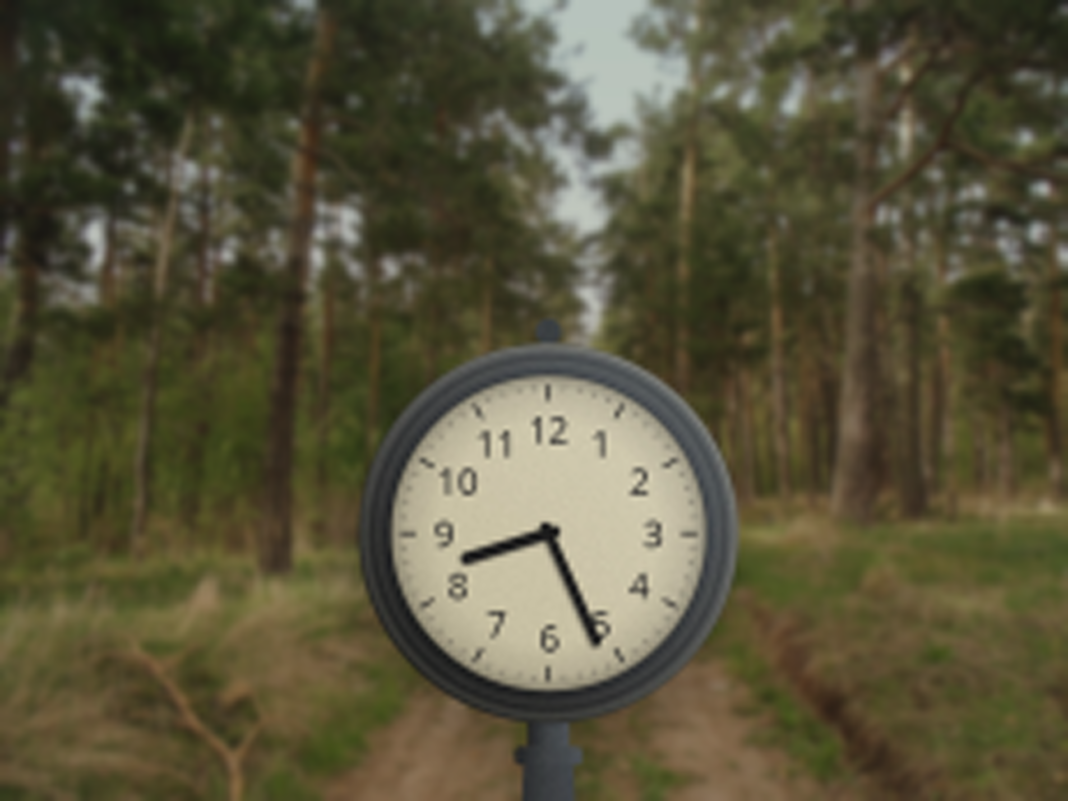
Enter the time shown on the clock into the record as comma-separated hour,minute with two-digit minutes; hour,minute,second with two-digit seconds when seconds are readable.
8,26
